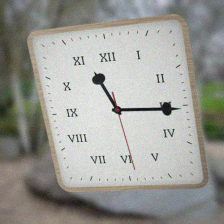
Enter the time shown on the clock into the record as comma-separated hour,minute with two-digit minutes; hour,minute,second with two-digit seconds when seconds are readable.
11,15,29
